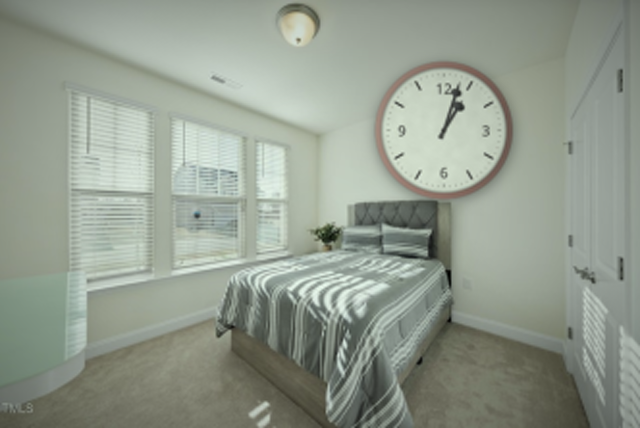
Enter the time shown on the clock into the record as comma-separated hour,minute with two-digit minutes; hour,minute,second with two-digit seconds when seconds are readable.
1,03
